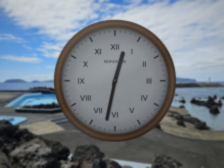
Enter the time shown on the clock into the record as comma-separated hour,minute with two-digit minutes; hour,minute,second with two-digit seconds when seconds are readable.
12,32
